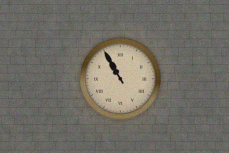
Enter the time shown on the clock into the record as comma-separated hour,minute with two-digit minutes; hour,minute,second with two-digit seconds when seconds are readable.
10,55
